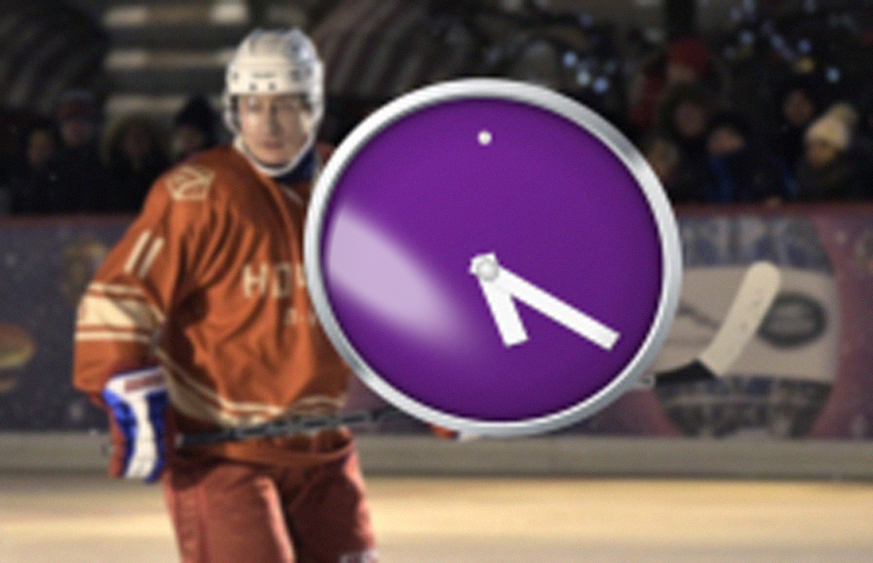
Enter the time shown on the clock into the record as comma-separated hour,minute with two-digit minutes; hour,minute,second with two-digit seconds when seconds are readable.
5,20
